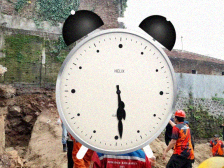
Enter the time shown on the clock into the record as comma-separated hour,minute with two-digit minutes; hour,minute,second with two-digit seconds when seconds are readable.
5,29
